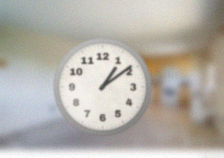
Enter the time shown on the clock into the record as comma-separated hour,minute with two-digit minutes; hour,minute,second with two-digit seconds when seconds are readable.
1,09
